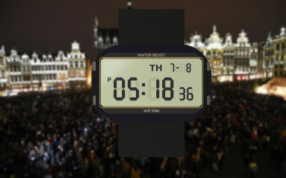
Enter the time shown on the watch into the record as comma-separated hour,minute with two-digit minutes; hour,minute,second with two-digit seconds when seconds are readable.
5,18,36
